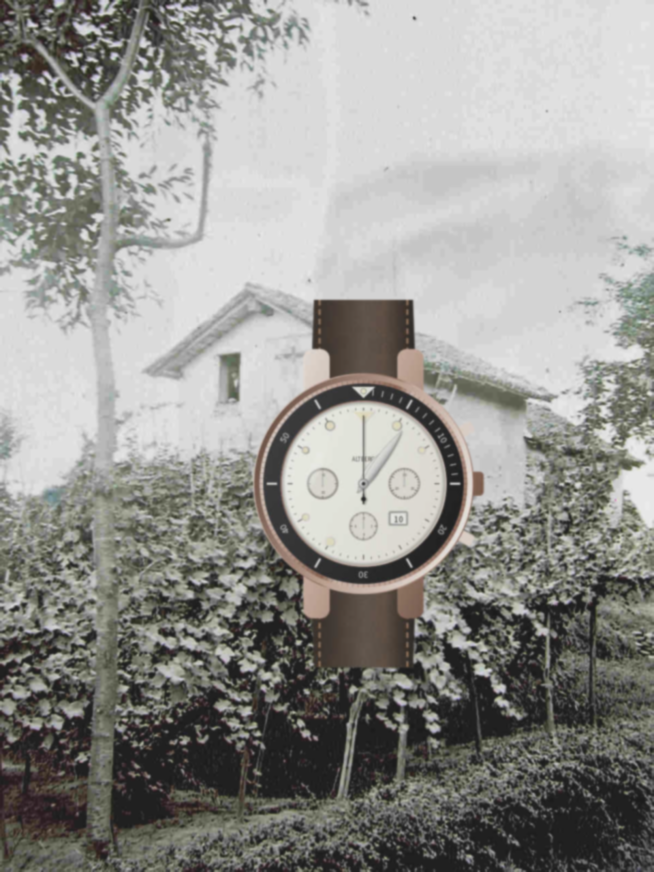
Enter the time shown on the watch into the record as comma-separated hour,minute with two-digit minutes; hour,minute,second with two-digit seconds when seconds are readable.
1,06
